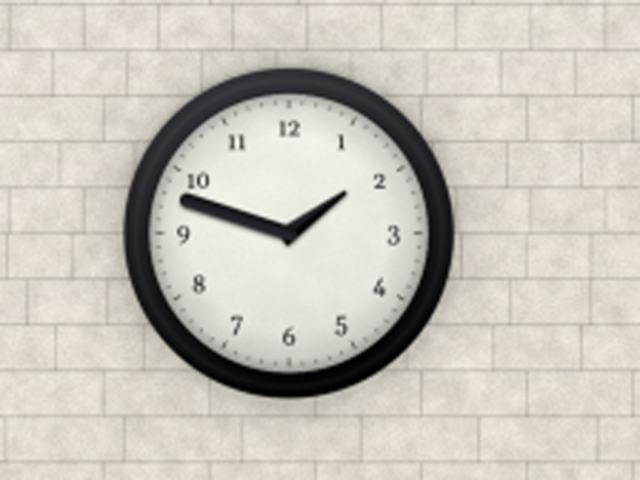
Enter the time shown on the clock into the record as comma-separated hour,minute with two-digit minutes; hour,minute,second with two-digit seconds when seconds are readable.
1,48
